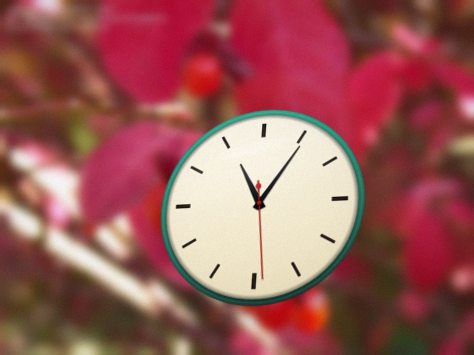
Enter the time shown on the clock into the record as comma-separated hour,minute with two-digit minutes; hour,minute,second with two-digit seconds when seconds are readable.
11,05,29
